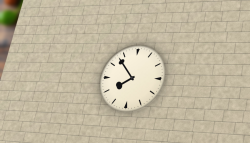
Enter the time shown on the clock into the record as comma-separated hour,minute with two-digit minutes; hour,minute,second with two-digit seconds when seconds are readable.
7,53
